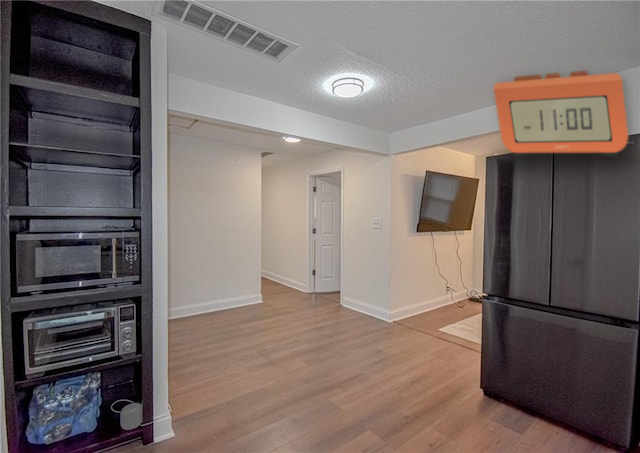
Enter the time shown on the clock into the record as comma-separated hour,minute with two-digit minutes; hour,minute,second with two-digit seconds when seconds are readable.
11,00
